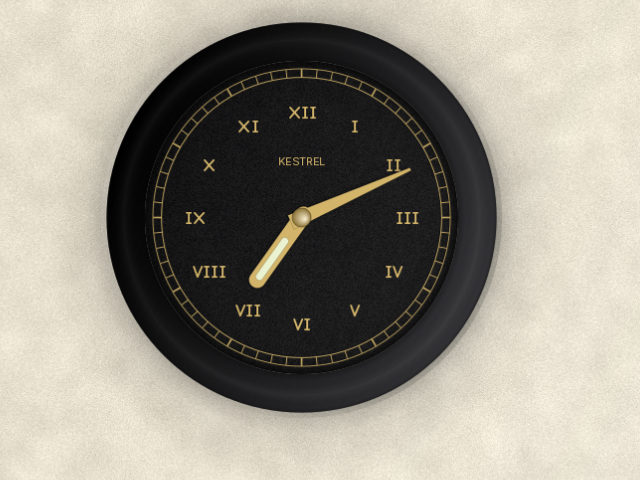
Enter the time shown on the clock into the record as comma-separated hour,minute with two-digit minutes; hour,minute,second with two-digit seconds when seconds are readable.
7,11
